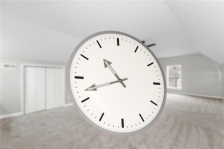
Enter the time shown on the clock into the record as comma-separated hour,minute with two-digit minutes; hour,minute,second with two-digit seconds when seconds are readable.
10,42
